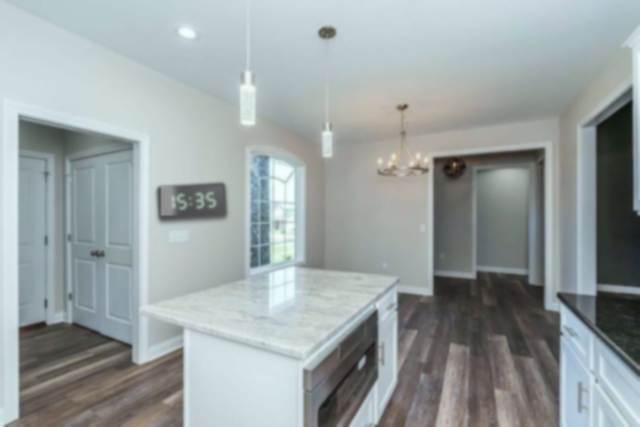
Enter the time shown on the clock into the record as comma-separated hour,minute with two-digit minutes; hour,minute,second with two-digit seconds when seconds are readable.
15,35
